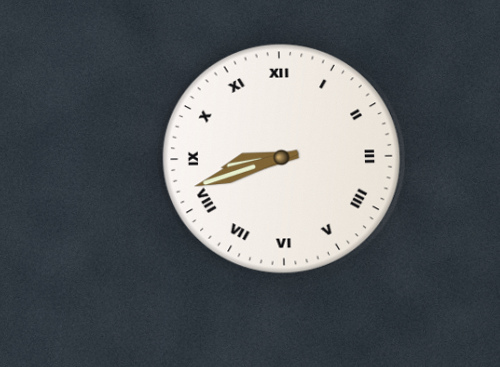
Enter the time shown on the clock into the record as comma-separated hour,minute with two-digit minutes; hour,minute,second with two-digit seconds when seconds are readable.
8,42
